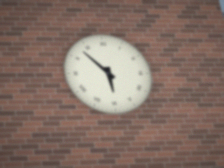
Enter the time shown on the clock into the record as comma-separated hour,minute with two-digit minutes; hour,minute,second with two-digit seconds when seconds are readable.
5,53
